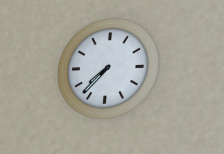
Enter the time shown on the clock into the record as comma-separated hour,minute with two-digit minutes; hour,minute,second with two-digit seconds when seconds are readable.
7,37
